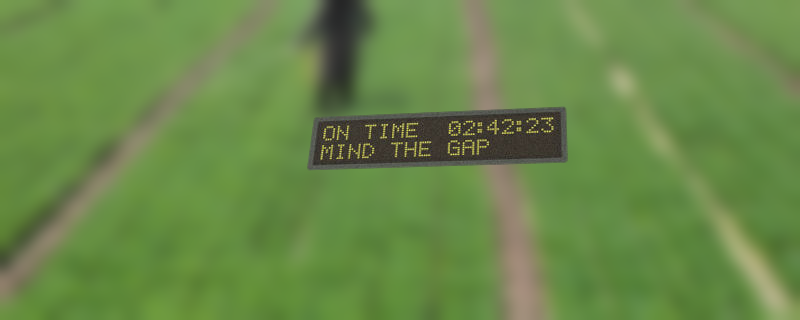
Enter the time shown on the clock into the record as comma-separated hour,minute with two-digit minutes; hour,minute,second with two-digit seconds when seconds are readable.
2,42,23
